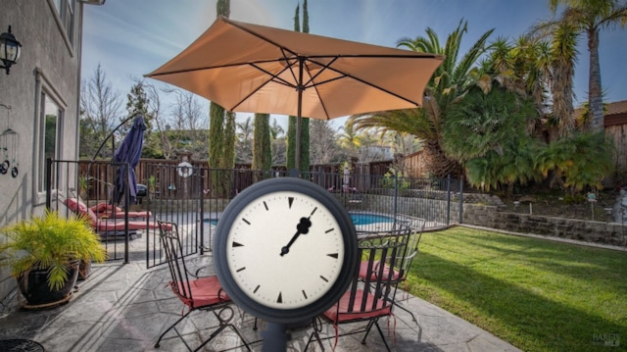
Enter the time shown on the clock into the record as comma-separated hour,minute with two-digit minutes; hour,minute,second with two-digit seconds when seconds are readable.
1,05
